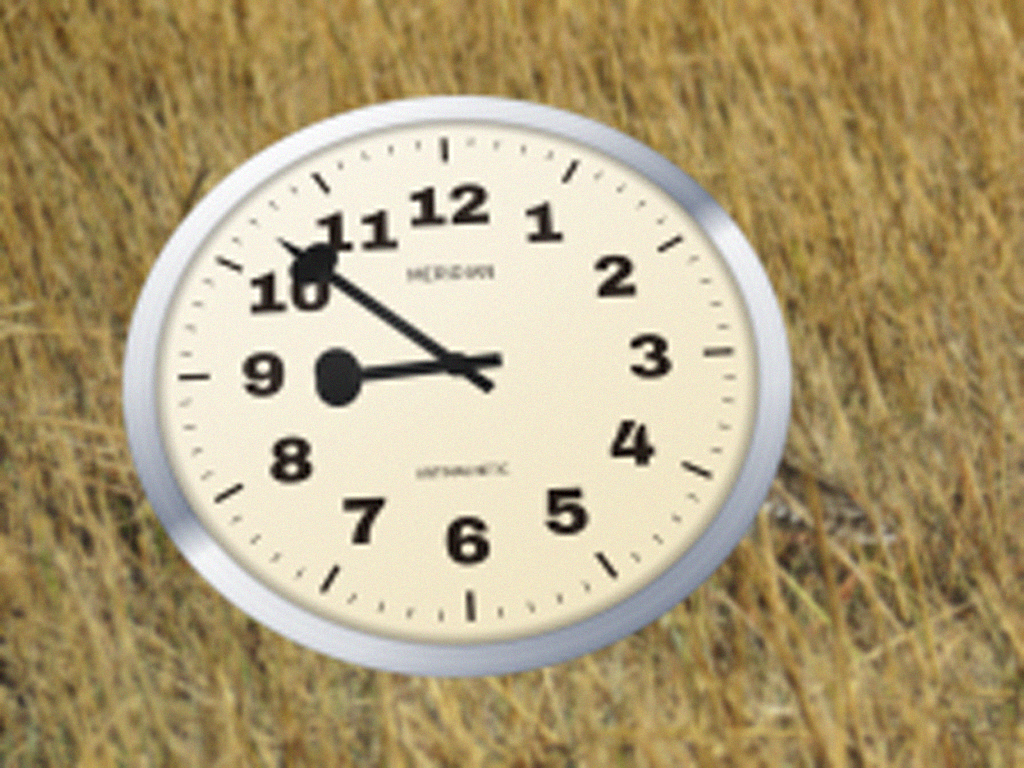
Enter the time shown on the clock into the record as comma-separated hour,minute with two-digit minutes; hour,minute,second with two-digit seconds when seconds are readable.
8,52
